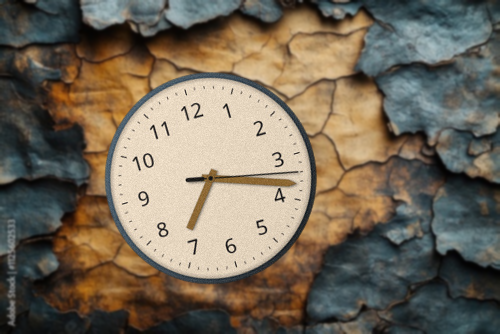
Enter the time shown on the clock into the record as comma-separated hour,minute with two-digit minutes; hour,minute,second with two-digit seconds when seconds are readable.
7,18,17
